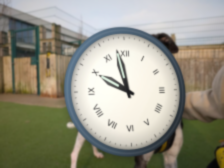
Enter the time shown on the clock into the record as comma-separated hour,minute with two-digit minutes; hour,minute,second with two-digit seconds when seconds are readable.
9,58
